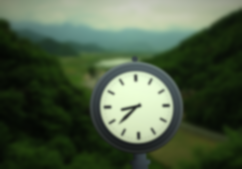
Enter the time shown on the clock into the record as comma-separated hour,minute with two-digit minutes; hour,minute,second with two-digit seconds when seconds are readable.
8,38
